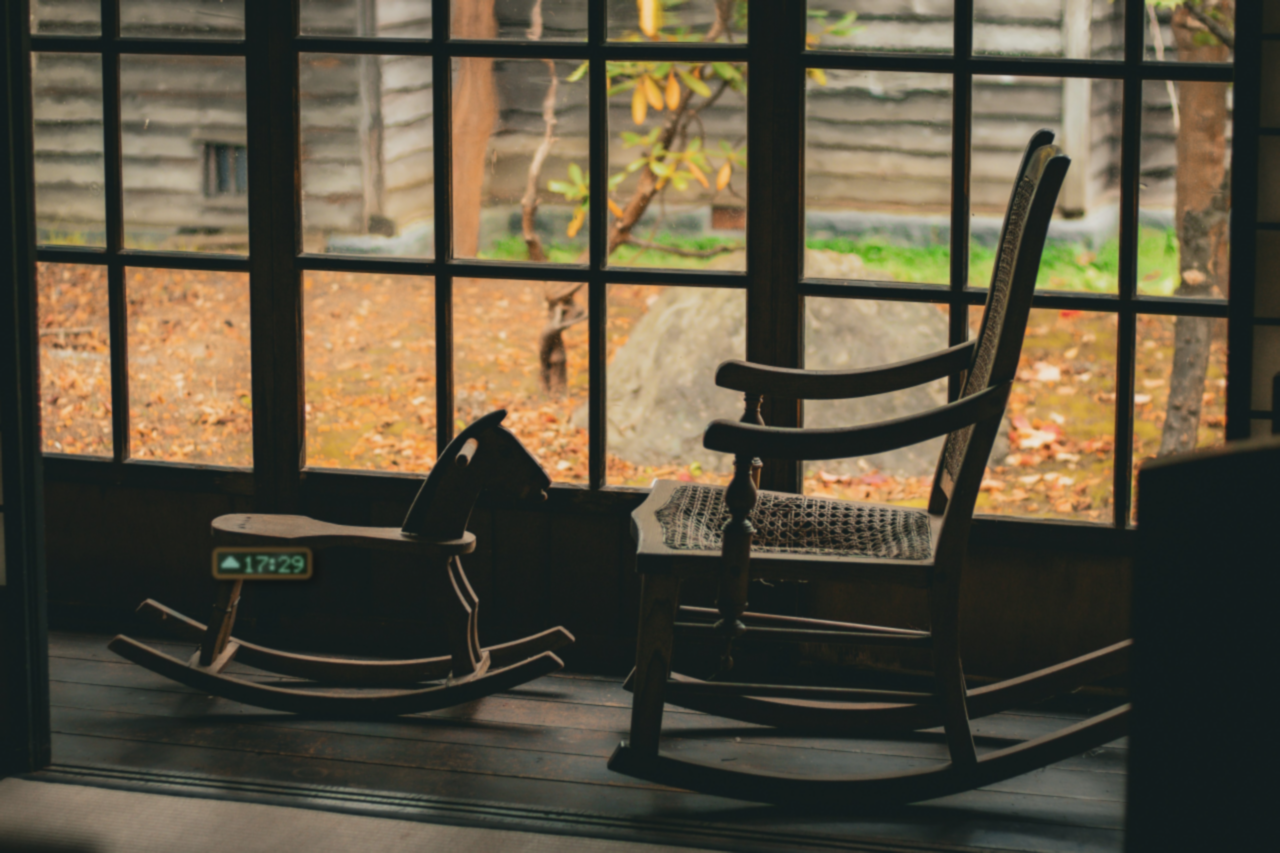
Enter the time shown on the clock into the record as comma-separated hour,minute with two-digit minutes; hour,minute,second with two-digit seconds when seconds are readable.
17,29
